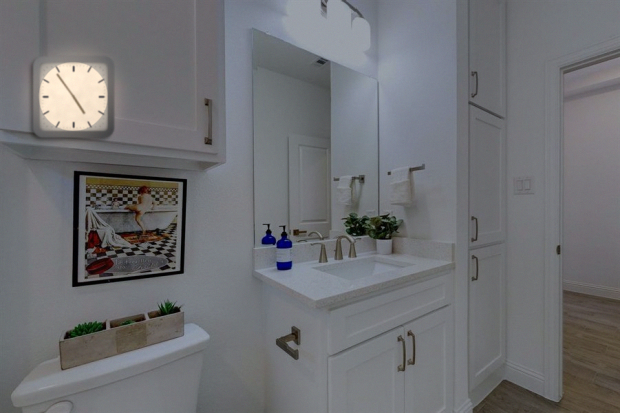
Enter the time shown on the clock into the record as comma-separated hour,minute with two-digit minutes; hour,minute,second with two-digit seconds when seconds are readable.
4,54
